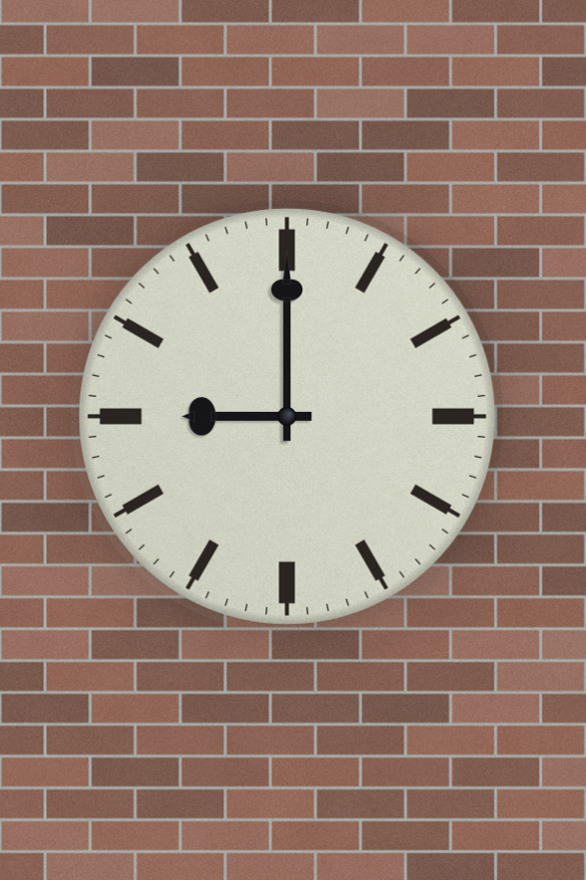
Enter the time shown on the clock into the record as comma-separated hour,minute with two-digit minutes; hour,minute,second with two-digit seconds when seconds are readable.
9,00
